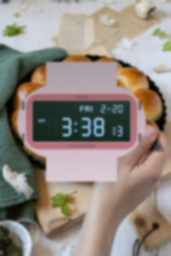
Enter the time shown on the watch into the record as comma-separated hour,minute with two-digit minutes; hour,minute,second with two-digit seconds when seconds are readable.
3,38
